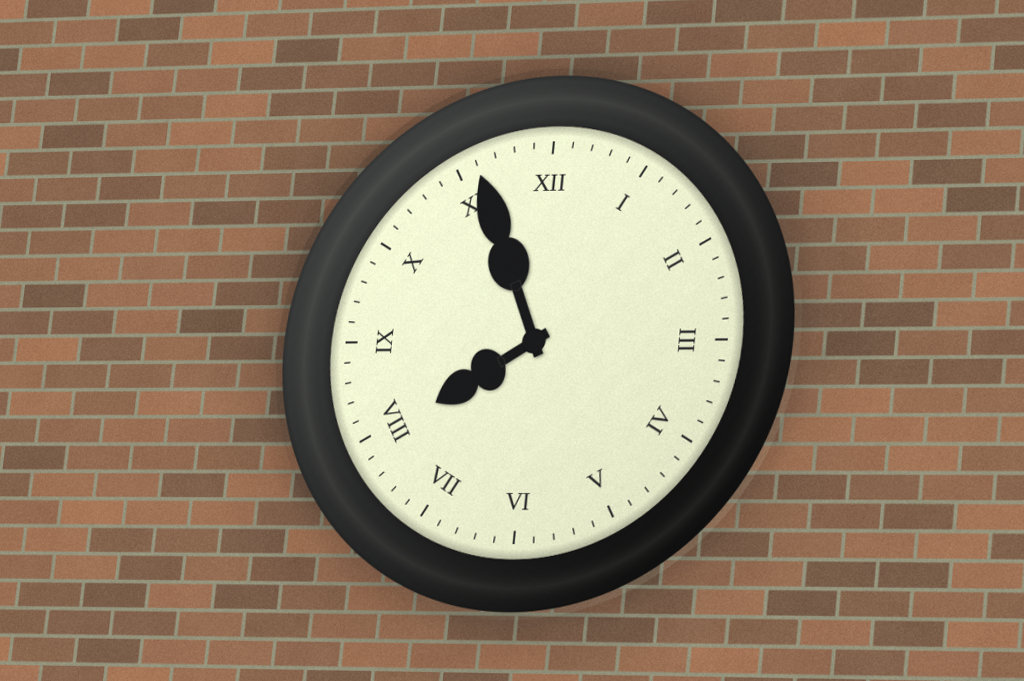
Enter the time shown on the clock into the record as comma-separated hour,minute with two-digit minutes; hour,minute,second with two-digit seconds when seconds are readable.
7,56
